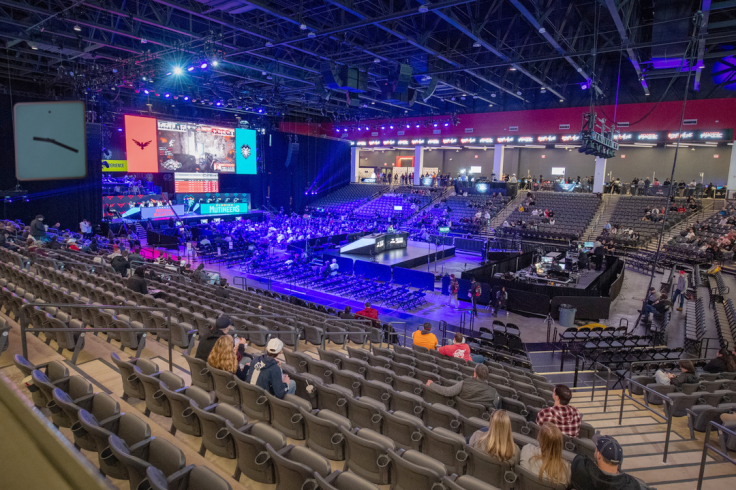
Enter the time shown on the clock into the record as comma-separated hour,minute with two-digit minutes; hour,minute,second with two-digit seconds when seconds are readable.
9,19
